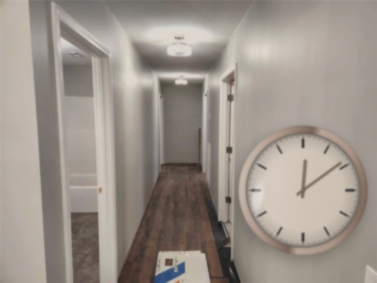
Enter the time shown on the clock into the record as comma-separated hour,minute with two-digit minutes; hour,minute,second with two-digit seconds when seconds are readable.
12,09
